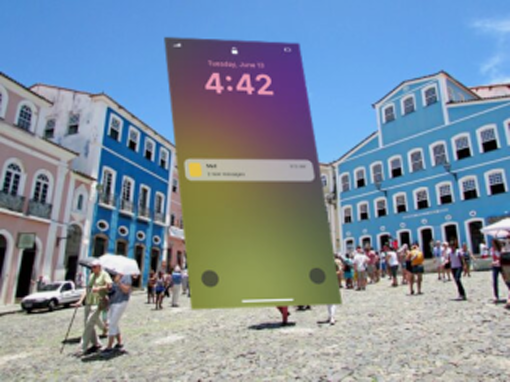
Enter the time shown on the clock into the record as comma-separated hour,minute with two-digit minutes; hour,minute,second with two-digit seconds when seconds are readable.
4,42
